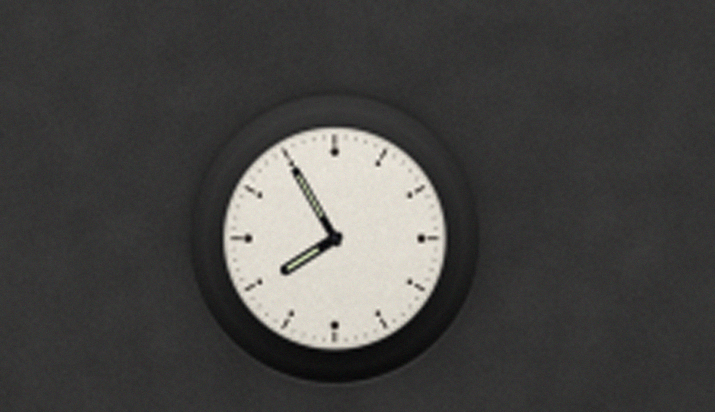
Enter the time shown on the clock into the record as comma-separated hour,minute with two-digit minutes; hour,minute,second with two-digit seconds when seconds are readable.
7,55
